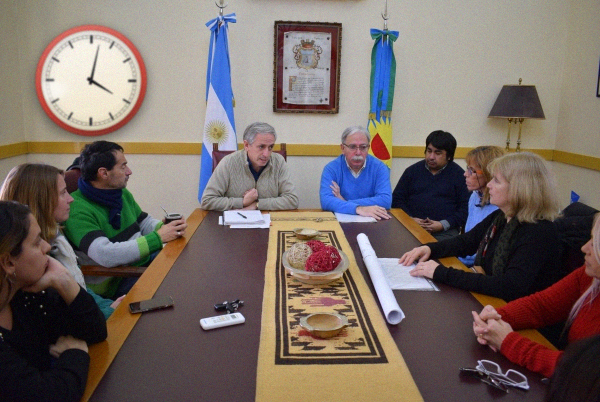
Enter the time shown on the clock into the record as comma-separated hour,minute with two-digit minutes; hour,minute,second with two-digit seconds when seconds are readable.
4,02
